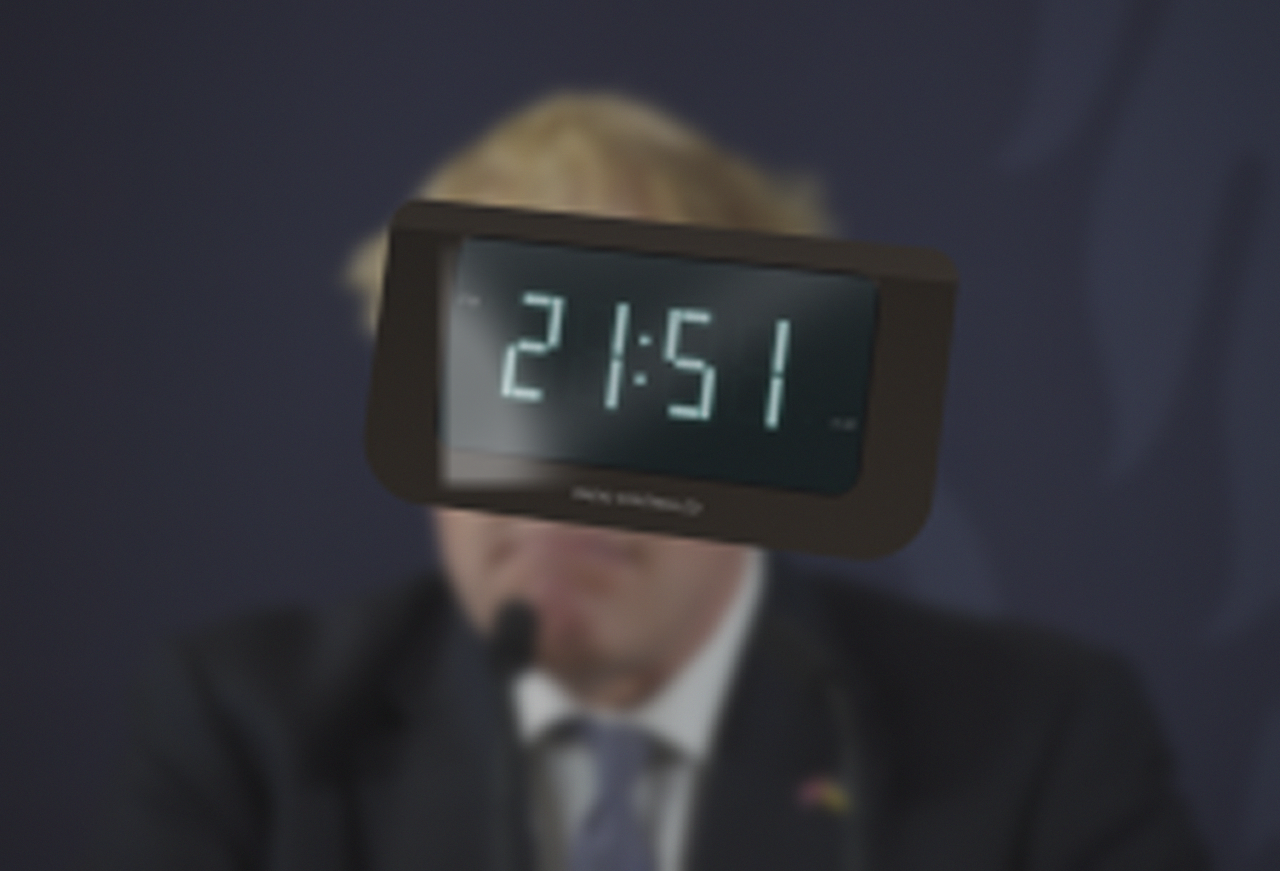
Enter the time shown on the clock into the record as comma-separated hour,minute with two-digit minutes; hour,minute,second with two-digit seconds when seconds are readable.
21,51
